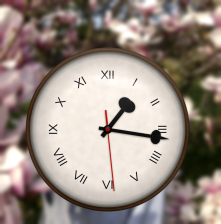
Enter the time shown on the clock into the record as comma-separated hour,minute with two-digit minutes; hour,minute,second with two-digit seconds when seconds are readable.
1,16,29
